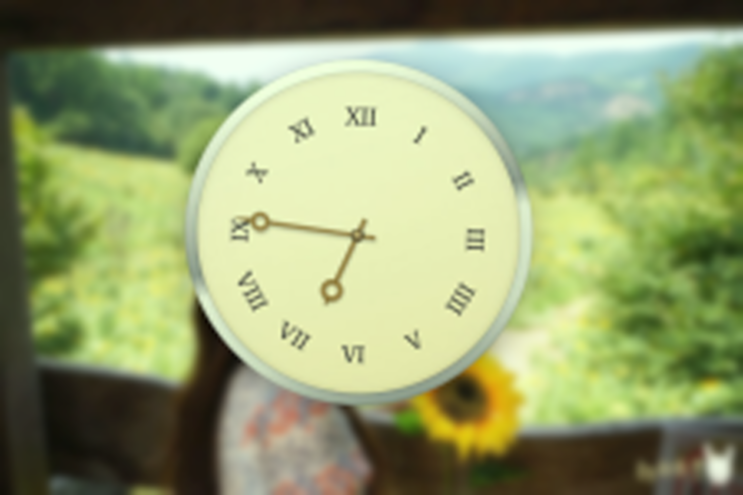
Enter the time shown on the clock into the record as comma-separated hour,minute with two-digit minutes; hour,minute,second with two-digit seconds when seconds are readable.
6,46
